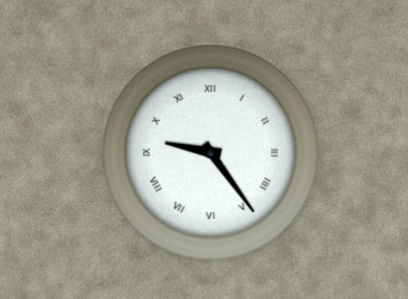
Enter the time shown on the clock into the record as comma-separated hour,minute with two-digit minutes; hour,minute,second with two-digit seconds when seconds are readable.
9,24
